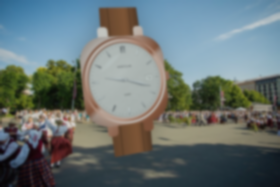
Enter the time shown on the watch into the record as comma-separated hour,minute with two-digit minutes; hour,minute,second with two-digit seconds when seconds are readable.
9,18
